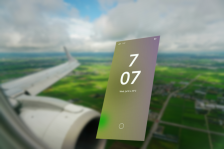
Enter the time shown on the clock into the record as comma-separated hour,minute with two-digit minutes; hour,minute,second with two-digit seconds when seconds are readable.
7,07
